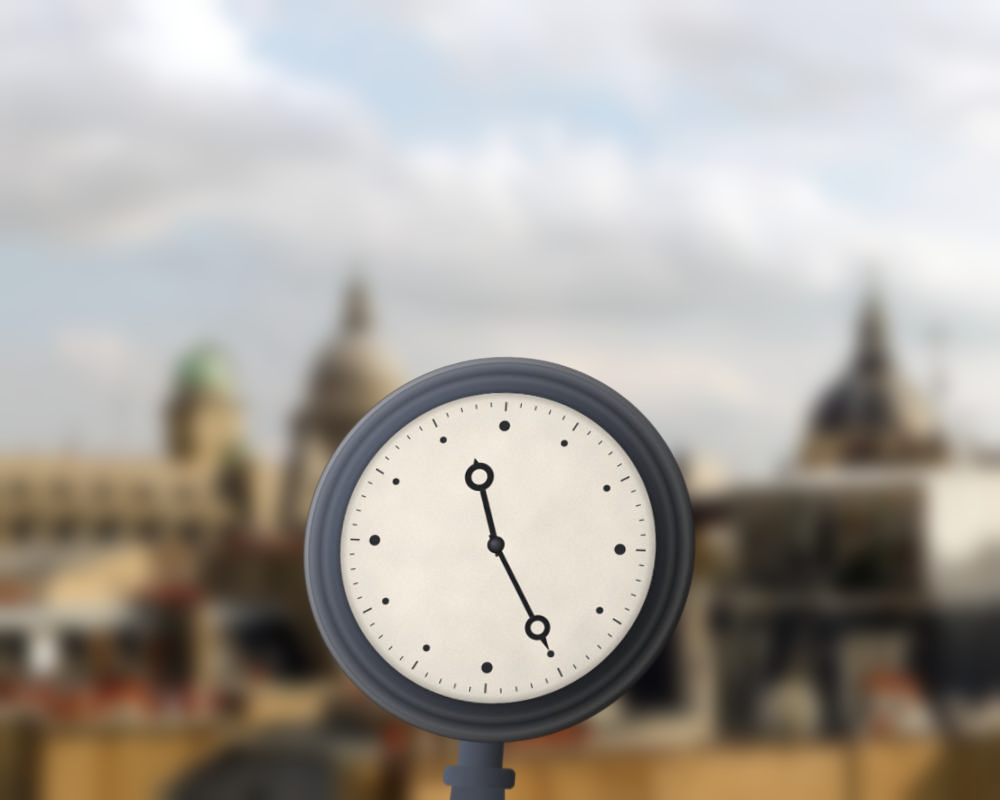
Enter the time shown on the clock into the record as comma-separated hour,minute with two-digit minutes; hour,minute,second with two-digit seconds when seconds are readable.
11,25
